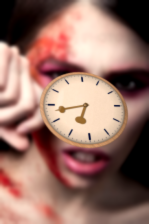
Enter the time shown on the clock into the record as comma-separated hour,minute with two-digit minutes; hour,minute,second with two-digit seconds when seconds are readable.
6,43
